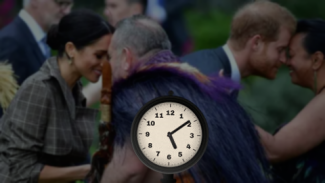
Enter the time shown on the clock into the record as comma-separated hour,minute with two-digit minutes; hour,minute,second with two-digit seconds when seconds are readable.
5,09
